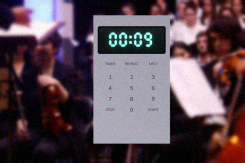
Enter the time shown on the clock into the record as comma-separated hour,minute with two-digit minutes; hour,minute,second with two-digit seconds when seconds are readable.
0,09
